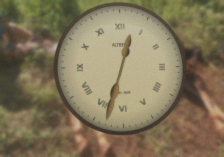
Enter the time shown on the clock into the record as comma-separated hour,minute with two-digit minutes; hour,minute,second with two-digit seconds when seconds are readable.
12,33
